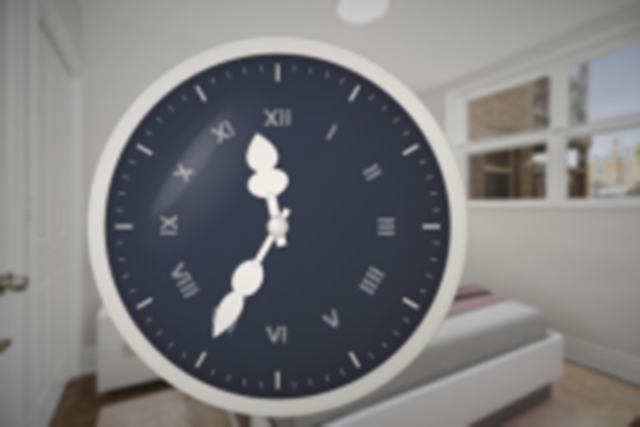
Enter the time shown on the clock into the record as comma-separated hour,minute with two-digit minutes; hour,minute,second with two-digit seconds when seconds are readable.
11,35
